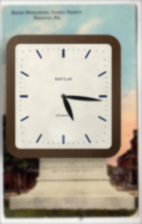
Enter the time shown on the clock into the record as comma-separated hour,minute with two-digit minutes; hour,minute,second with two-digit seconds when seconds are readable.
5,16
